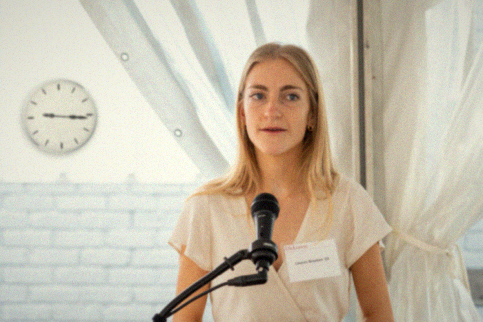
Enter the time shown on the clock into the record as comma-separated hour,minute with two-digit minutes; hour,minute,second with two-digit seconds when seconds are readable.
9,16
